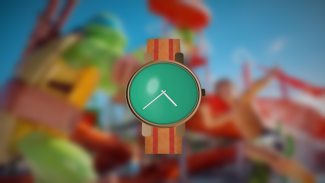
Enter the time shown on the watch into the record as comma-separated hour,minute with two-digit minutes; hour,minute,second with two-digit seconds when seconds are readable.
4,38
